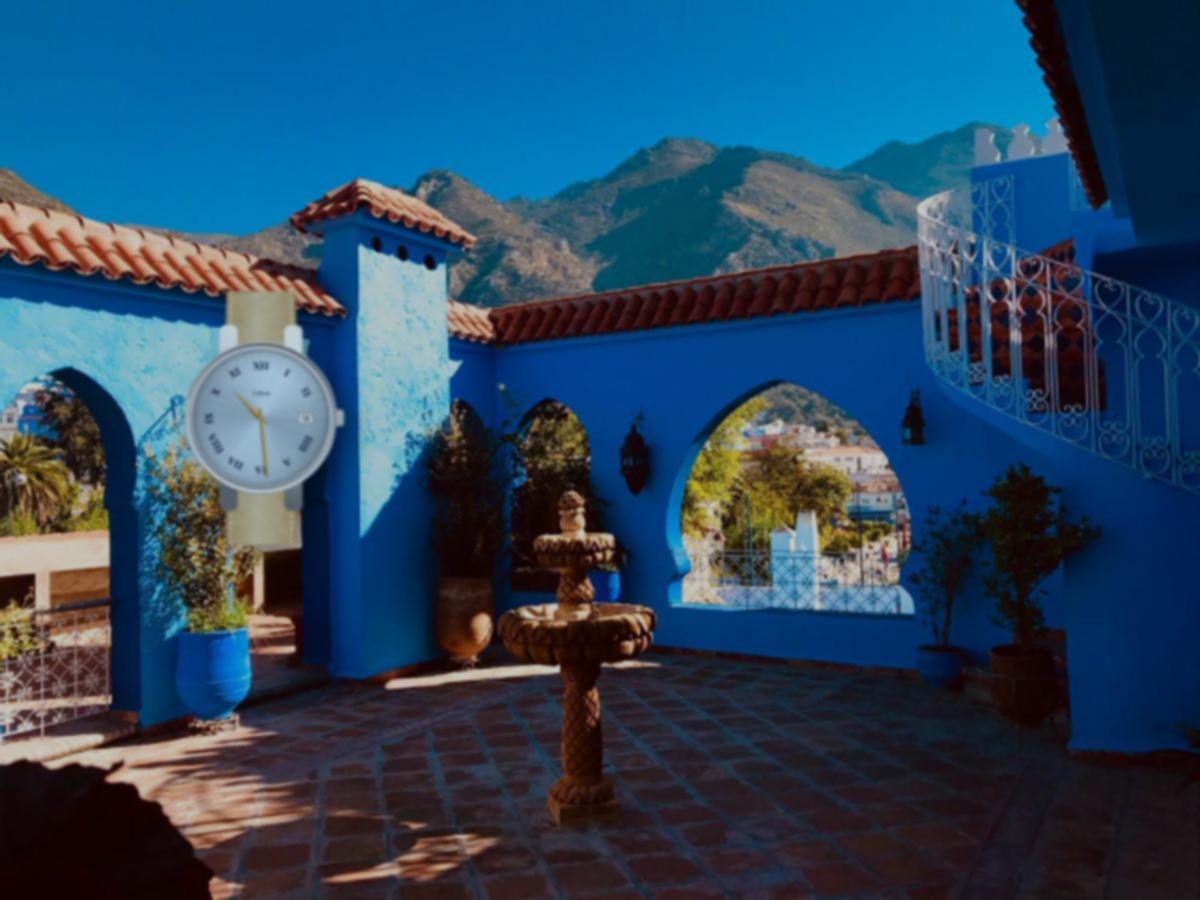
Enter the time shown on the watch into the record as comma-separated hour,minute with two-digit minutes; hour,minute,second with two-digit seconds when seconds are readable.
10,29
